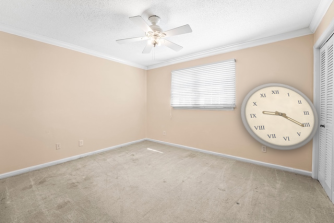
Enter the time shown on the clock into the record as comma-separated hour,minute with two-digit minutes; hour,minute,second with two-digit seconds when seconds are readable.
9,21
